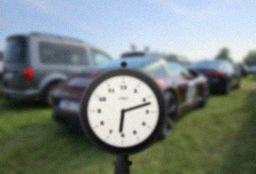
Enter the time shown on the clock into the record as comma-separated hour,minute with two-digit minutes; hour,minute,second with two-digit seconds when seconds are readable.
6,12
